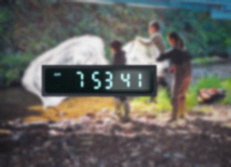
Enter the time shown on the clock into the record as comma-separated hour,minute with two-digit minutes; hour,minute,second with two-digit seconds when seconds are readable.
7,53,41
